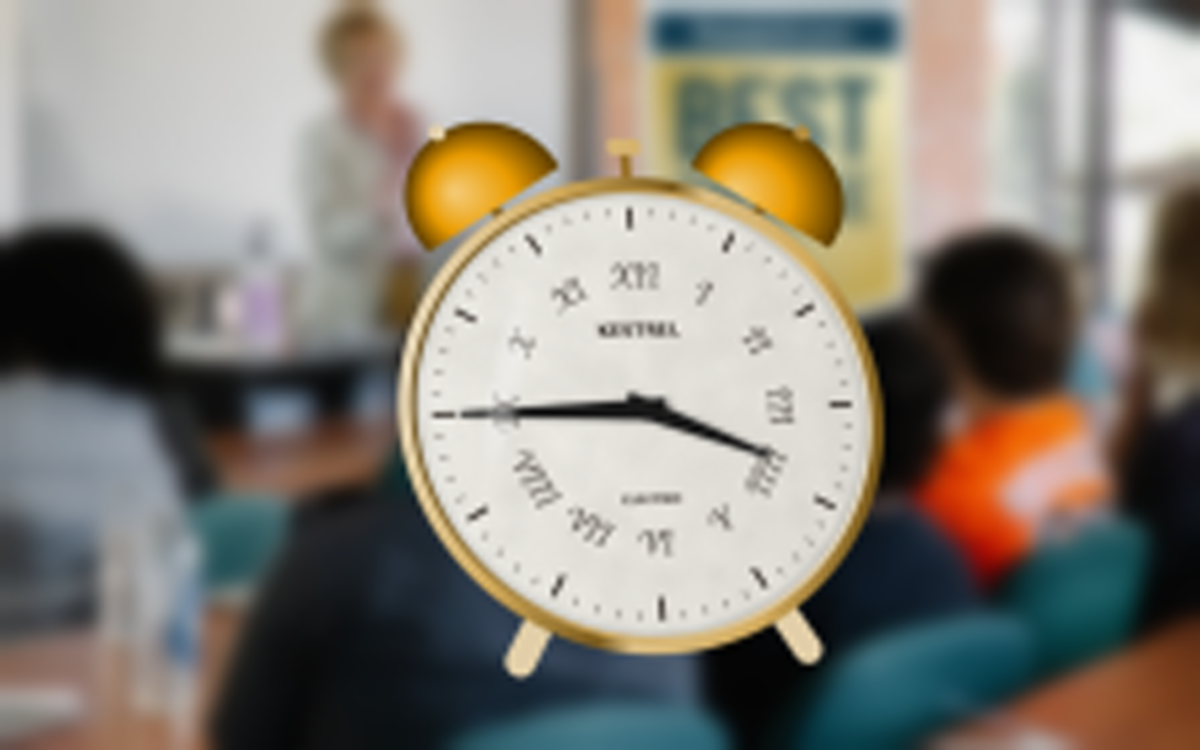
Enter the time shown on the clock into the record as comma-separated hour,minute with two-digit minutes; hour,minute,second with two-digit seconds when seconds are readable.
3,45
